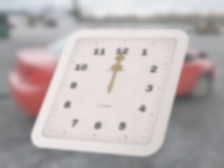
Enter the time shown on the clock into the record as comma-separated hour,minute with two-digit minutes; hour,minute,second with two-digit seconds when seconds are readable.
12,00
